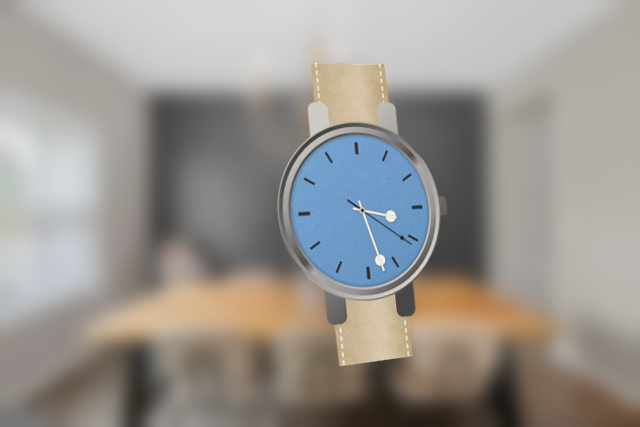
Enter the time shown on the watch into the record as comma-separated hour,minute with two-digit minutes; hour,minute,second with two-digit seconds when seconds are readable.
3,27,21
